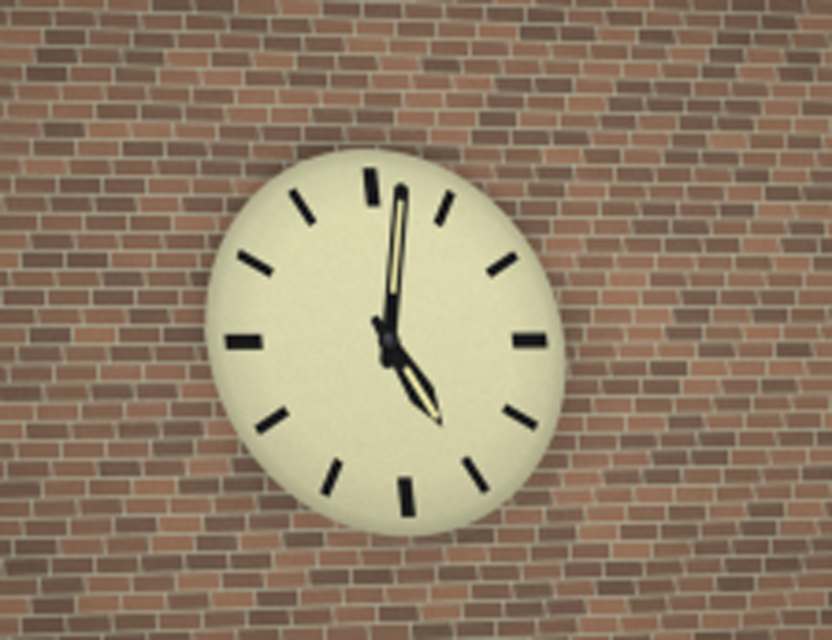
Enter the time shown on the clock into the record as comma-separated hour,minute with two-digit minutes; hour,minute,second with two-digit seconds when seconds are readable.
5,02
